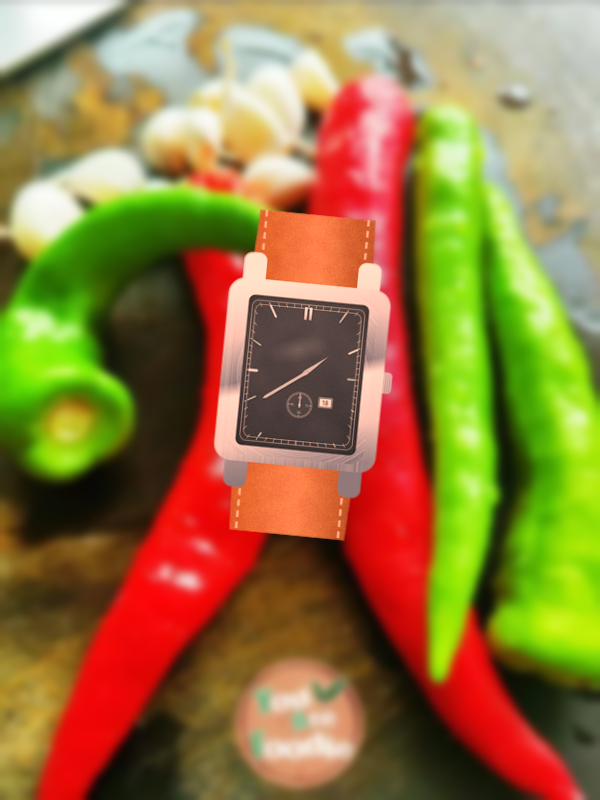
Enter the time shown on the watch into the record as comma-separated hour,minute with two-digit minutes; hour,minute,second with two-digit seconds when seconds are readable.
1,39
